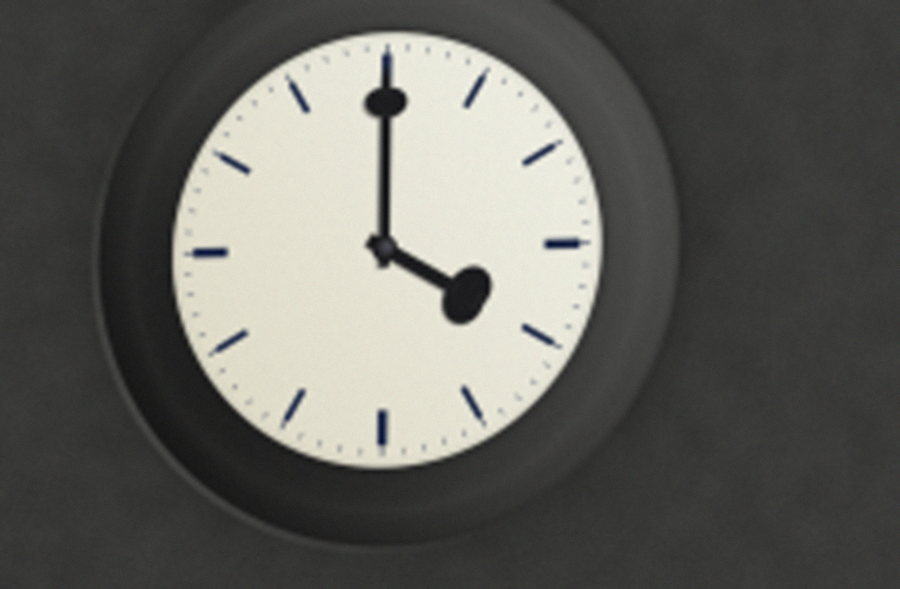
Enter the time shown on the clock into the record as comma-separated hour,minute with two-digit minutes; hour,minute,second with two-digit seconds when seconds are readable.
4,00
